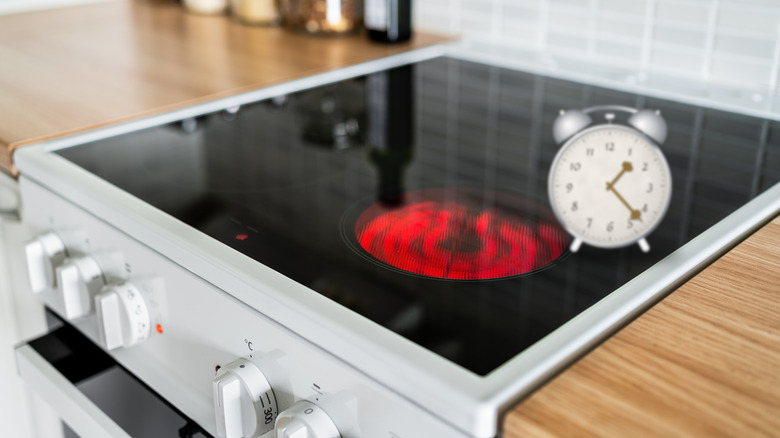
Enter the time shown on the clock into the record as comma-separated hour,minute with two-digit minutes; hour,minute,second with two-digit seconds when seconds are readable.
1,23
